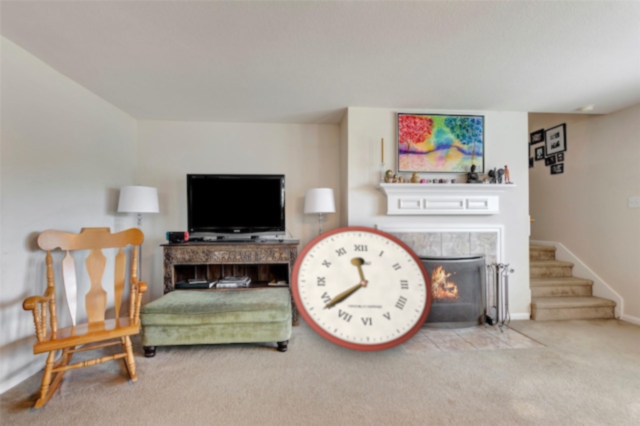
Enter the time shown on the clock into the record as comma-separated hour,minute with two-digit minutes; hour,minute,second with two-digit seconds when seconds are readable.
11,39
